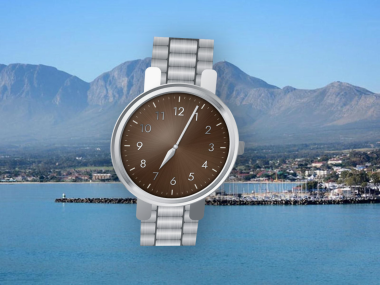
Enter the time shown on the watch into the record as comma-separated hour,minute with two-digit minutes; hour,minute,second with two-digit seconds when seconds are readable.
7,04
